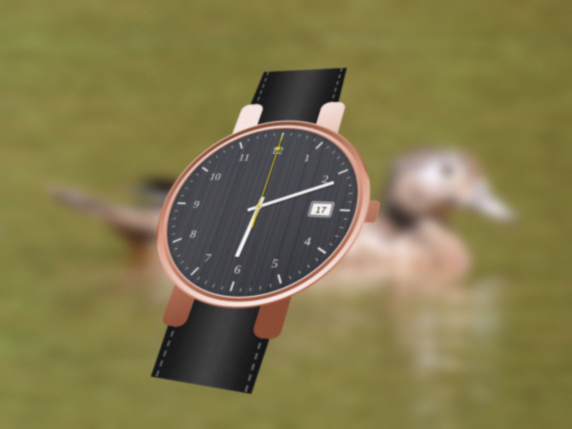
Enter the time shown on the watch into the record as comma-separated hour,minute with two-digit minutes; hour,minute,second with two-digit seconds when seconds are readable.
6,11,00
